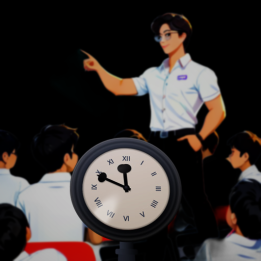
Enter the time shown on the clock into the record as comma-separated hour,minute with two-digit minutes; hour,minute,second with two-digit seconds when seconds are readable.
11,49
